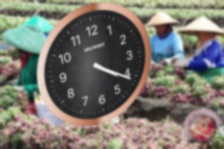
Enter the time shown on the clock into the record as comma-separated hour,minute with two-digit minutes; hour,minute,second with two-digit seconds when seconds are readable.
4,21
